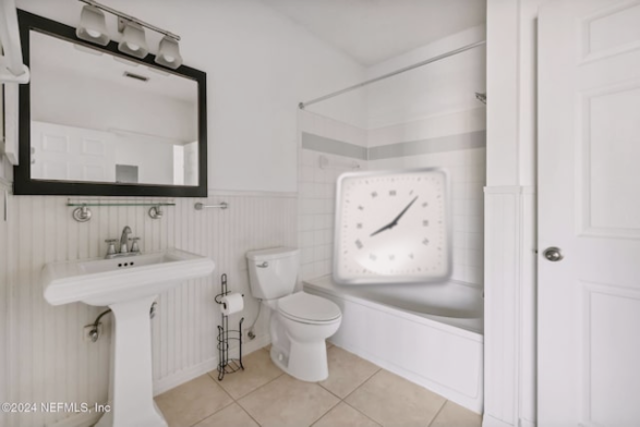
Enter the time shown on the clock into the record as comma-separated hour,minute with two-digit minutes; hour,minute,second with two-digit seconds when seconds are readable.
8,07
